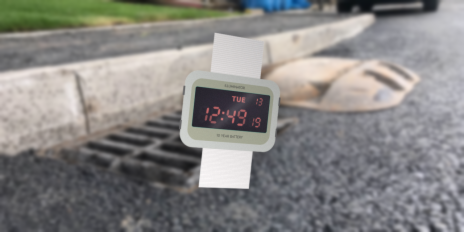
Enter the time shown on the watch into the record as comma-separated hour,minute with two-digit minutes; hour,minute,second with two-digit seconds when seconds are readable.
12,49,19
